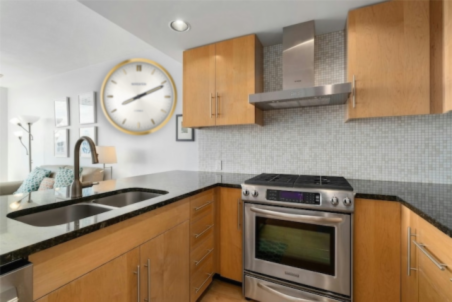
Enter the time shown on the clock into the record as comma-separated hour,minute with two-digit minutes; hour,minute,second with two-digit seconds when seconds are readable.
8,11
